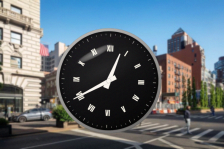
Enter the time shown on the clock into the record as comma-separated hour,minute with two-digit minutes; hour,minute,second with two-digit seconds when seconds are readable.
12,40
